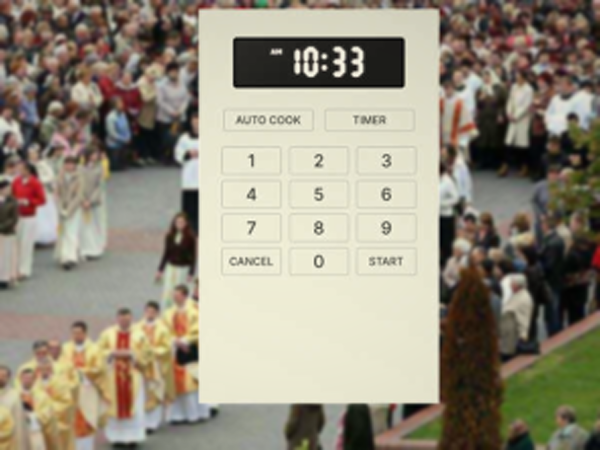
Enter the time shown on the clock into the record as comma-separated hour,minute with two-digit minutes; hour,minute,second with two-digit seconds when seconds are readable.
10,33
